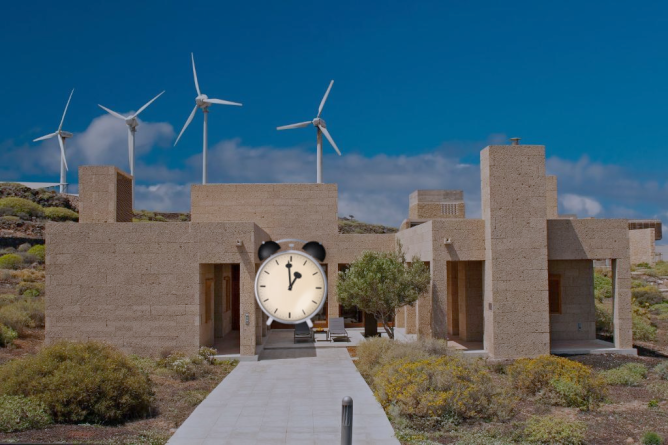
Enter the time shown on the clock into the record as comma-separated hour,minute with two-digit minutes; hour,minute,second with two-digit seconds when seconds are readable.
12,59
